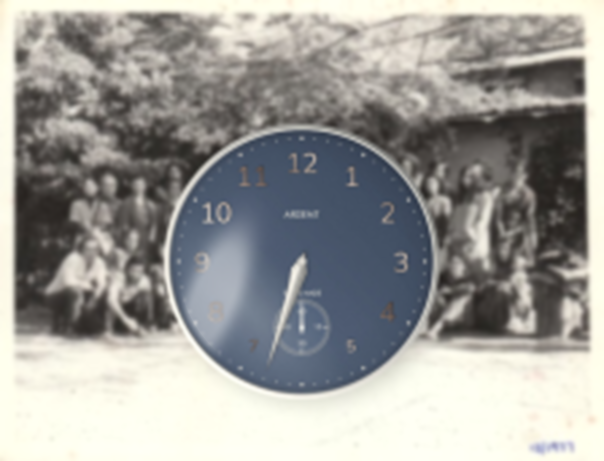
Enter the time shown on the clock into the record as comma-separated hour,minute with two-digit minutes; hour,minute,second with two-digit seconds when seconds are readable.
6,33
